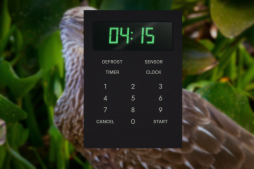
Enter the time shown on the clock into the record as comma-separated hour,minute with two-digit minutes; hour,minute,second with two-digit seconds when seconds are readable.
4,15
